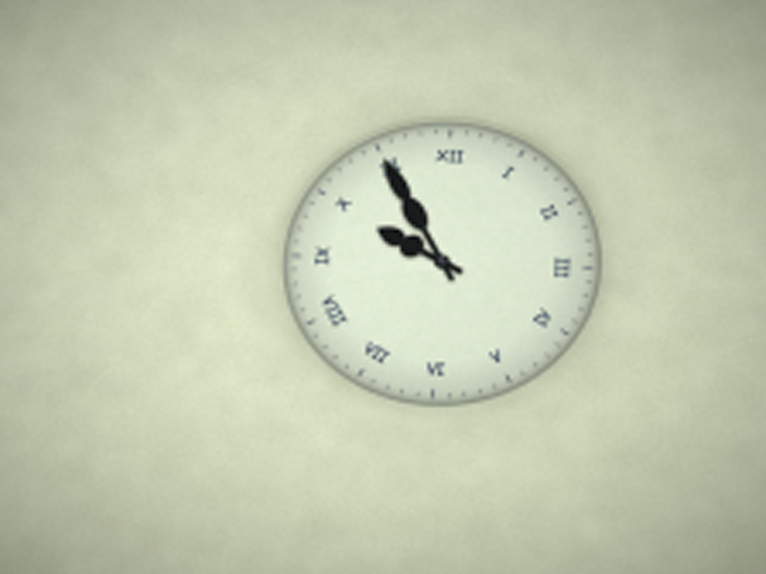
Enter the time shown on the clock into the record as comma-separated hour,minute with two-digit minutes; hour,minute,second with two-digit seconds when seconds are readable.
9,55
